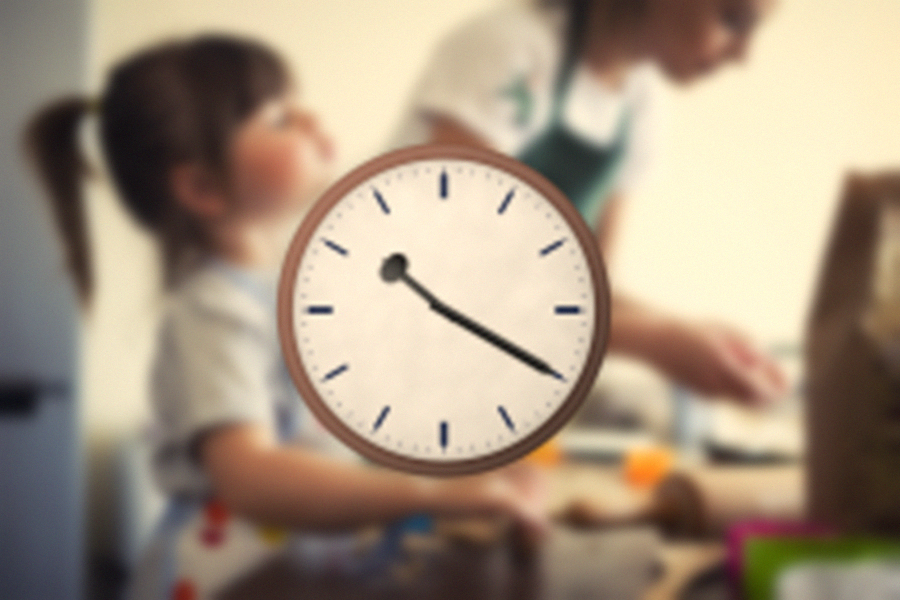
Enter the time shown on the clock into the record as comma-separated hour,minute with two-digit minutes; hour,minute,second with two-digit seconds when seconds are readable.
10,20
